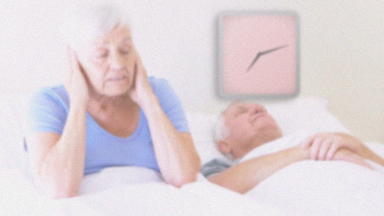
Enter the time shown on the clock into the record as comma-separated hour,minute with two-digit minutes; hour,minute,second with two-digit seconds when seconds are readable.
7,12
